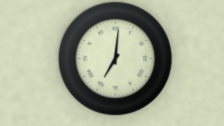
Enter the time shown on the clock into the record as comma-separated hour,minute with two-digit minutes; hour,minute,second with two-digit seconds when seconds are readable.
7,01
